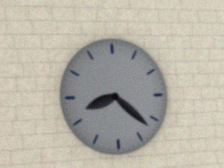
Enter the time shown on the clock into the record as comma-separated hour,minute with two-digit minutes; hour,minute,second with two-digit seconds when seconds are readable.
8,22
